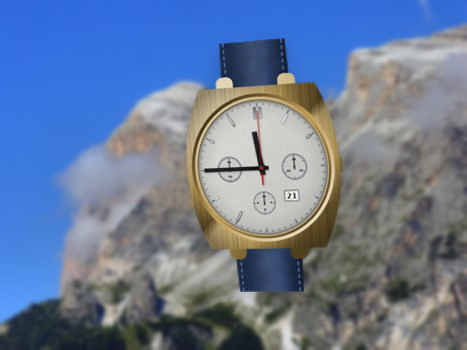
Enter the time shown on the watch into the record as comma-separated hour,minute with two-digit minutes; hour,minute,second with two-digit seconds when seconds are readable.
11,45
